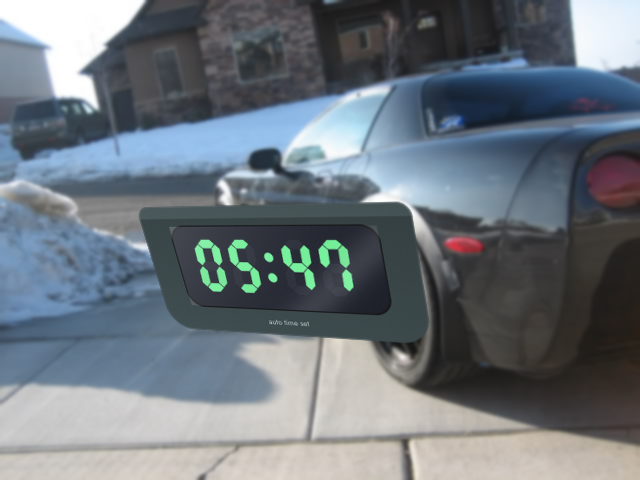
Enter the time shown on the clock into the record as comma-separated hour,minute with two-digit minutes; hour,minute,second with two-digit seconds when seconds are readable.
5,47
